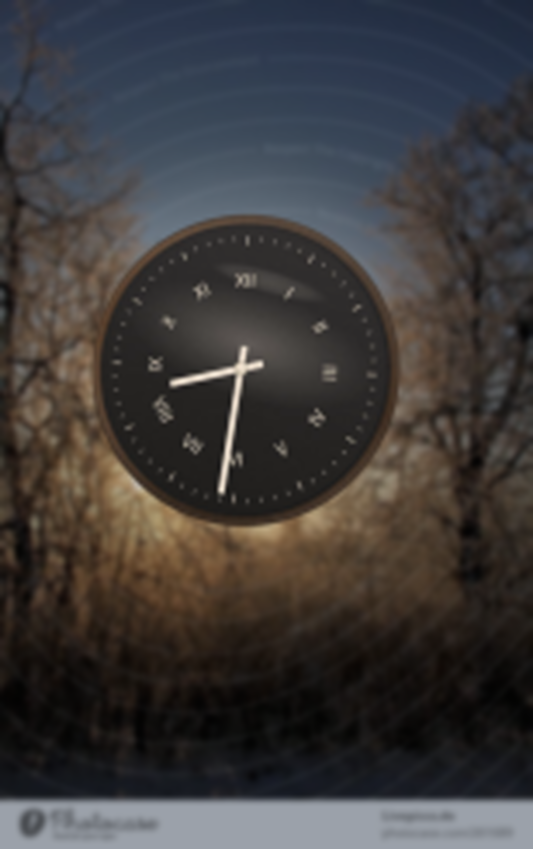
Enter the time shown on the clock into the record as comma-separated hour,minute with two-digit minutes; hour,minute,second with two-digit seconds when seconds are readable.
8,31
